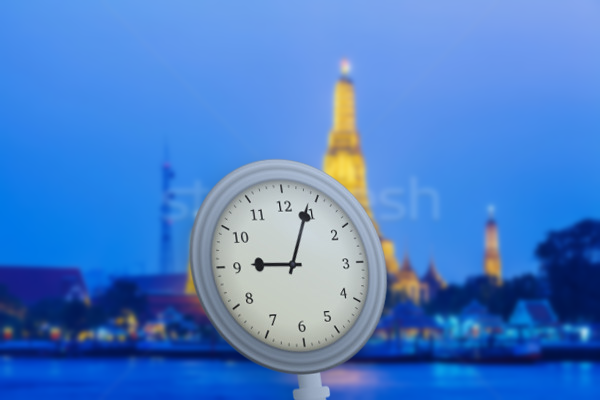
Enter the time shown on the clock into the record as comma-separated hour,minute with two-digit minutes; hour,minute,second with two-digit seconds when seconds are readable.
9,04
